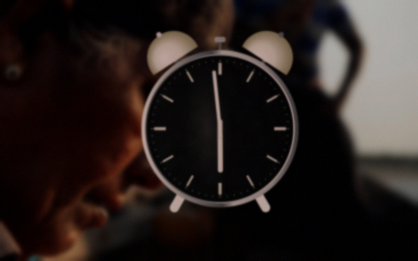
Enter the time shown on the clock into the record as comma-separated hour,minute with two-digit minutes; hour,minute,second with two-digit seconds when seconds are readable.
5,59
